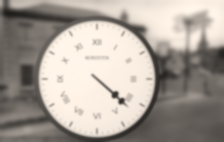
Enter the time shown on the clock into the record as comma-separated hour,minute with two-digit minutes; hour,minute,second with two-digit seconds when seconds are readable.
4,22
